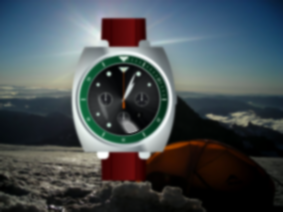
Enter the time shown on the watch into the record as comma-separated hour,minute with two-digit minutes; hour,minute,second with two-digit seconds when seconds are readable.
1,04
